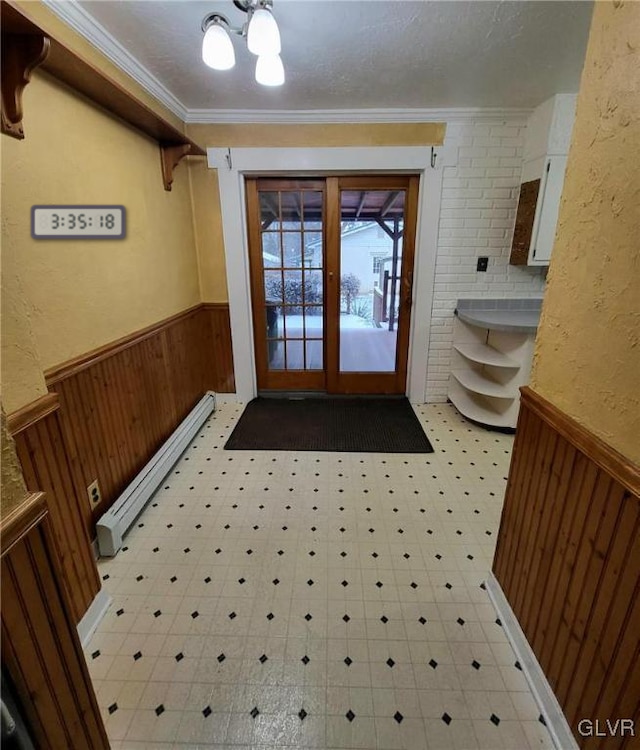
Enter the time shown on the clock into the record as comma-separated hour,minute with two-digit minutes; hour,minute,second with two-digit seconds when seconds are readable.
3,35,18
